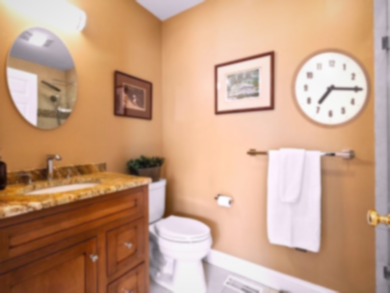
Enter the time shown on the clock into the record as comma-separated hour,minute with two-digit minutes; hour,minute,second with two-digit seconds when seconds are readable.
7,15
